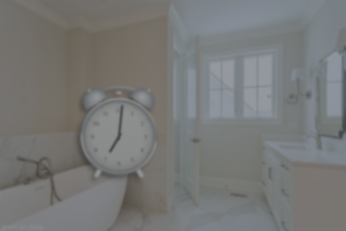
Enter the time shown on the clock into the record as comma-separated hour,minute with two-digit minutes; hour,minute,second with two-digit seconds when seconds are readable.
7,01
